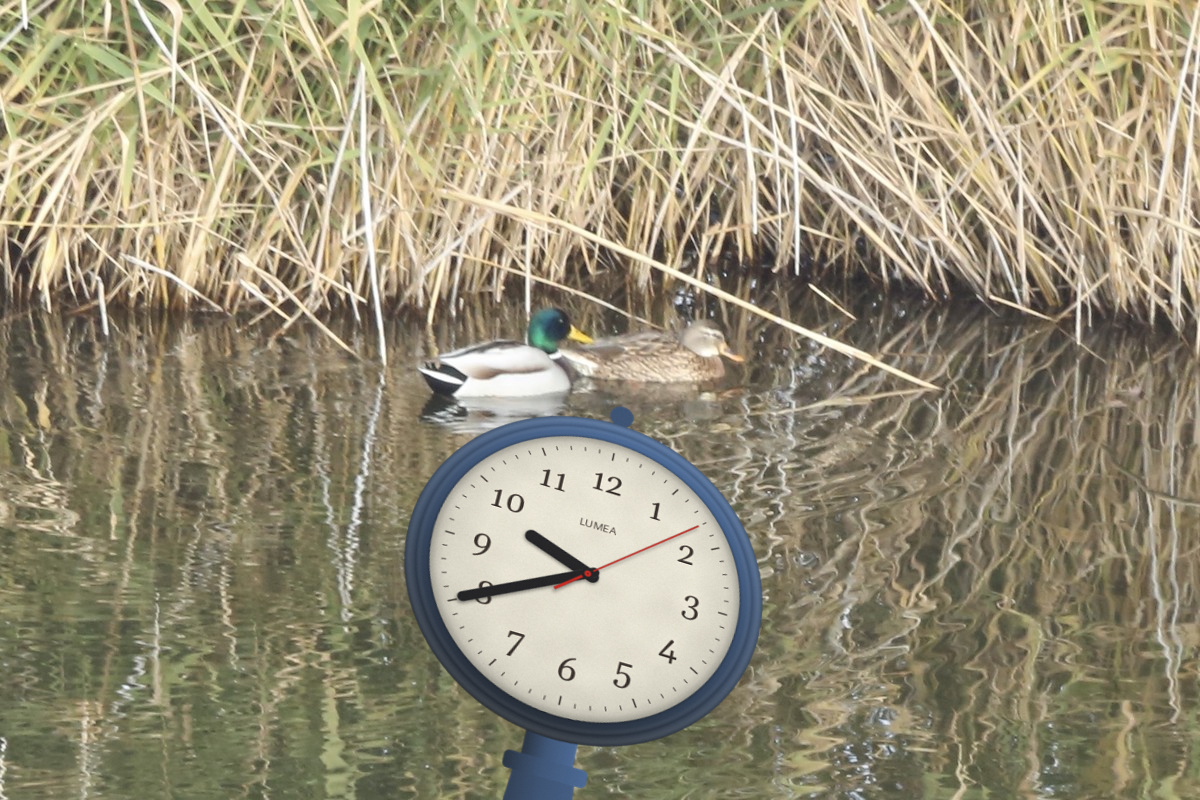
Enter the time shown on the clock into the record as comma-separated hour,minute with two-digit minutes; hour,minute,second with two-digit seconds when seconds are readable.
9,40,08
